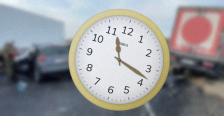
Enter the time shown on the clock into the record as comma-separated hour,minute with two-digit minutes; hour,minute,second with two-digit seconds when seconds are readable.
11,18
